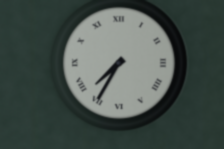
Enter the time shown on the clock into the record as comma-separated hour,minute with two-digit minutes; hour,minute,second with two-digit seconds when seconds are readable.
7,35
